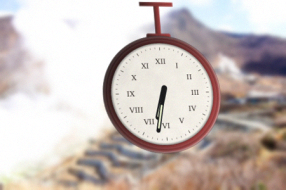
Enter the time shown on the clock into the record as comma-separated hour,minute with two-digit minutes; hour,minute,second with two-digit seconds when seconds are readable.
6,32
